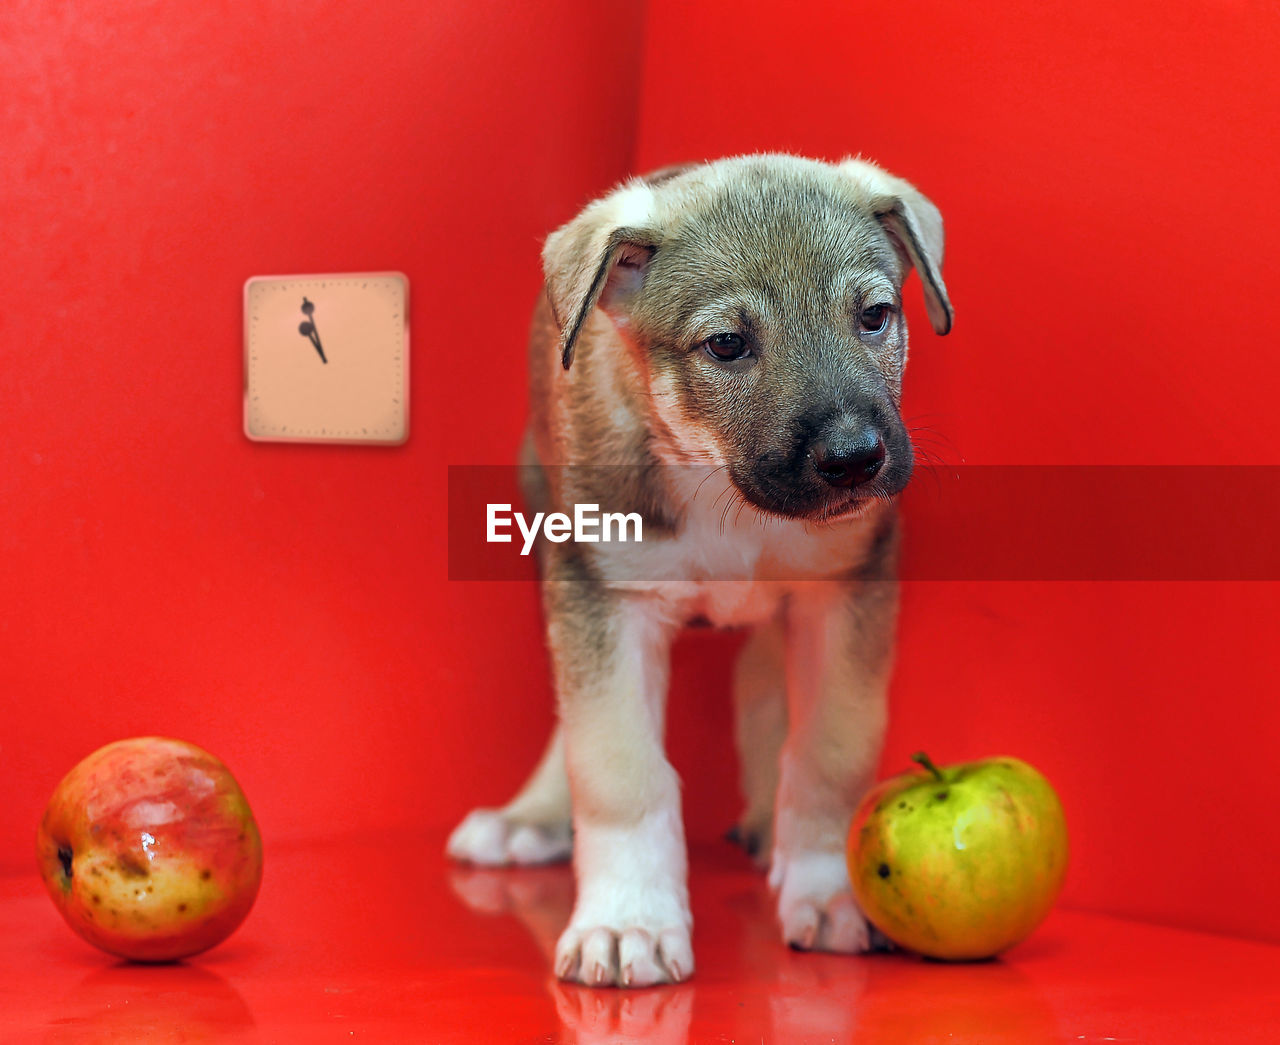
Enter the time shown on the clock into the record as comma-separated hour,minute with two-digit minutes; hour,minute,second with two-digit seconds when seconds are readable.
10,57
